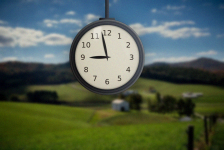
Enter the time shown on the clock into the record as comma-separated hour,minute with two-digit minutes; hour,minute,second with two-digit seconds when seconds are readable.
8,58
